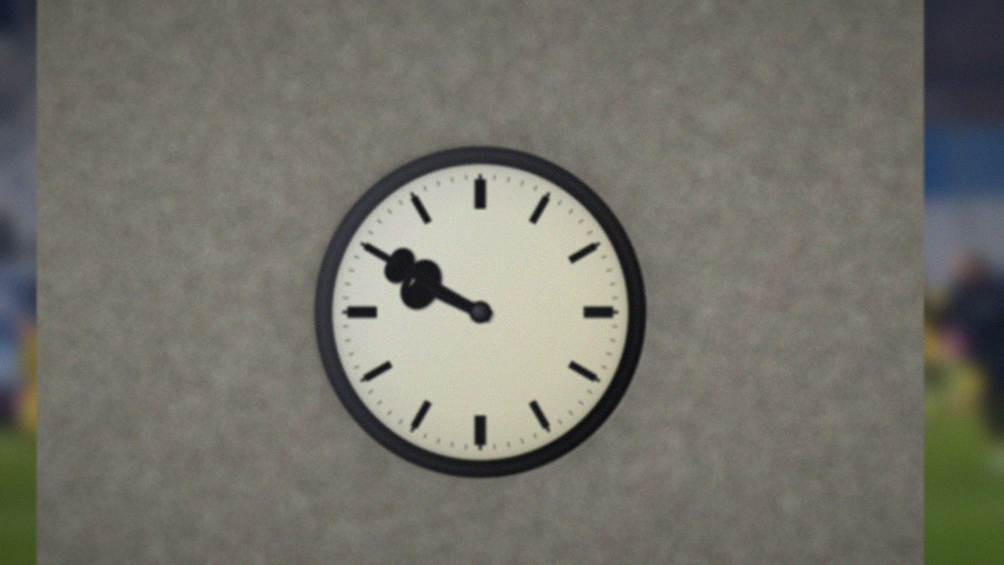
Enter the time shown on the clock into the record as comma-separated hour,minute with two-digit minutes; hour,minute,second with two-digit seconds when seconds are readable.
9,50
